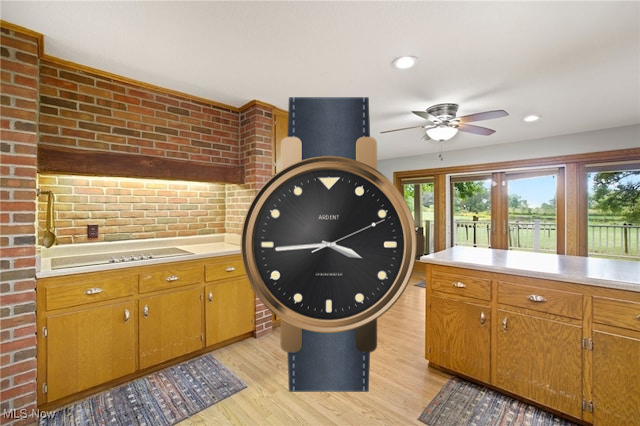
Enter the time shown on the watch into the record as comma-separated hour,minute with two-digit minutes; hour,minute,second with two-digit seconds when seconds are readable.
3,44,11
